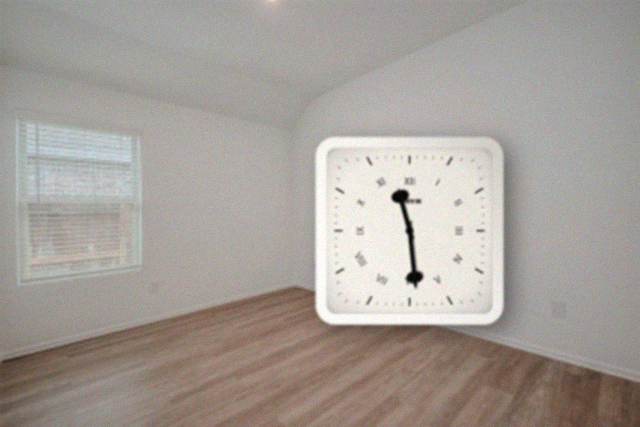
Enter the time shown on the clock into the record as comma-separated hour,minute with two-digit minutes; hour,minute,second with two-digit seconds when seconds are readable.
11,29
